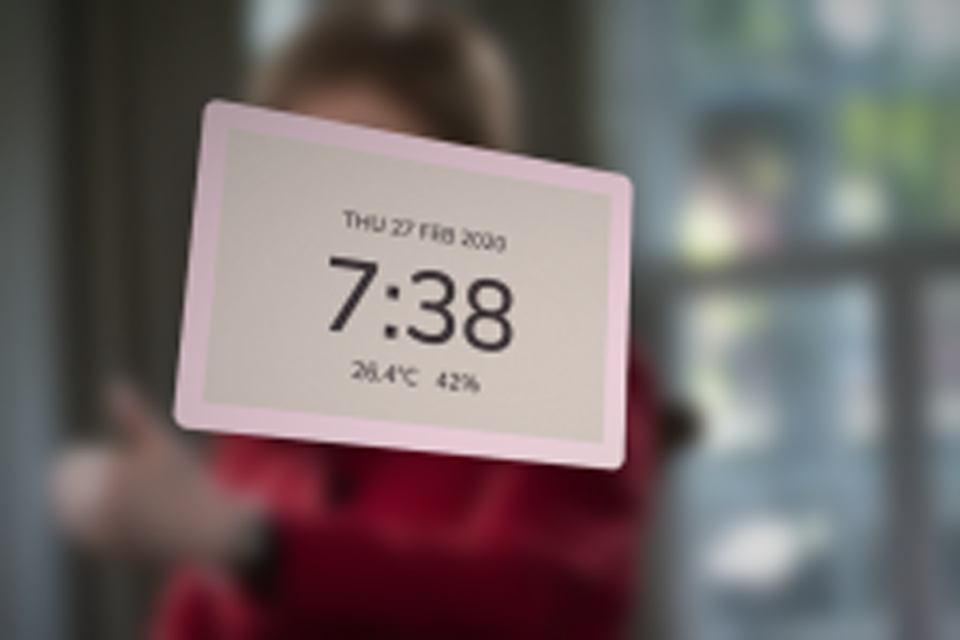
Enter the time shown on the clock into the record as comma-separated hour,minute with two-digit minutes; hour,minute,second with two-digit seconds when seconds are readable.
7,38
